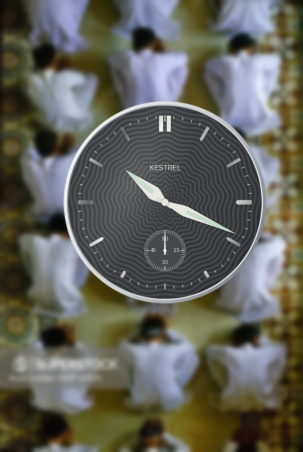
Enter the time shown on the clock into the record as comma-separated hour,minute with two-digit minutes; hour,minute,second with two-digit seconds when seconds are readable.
10,19
